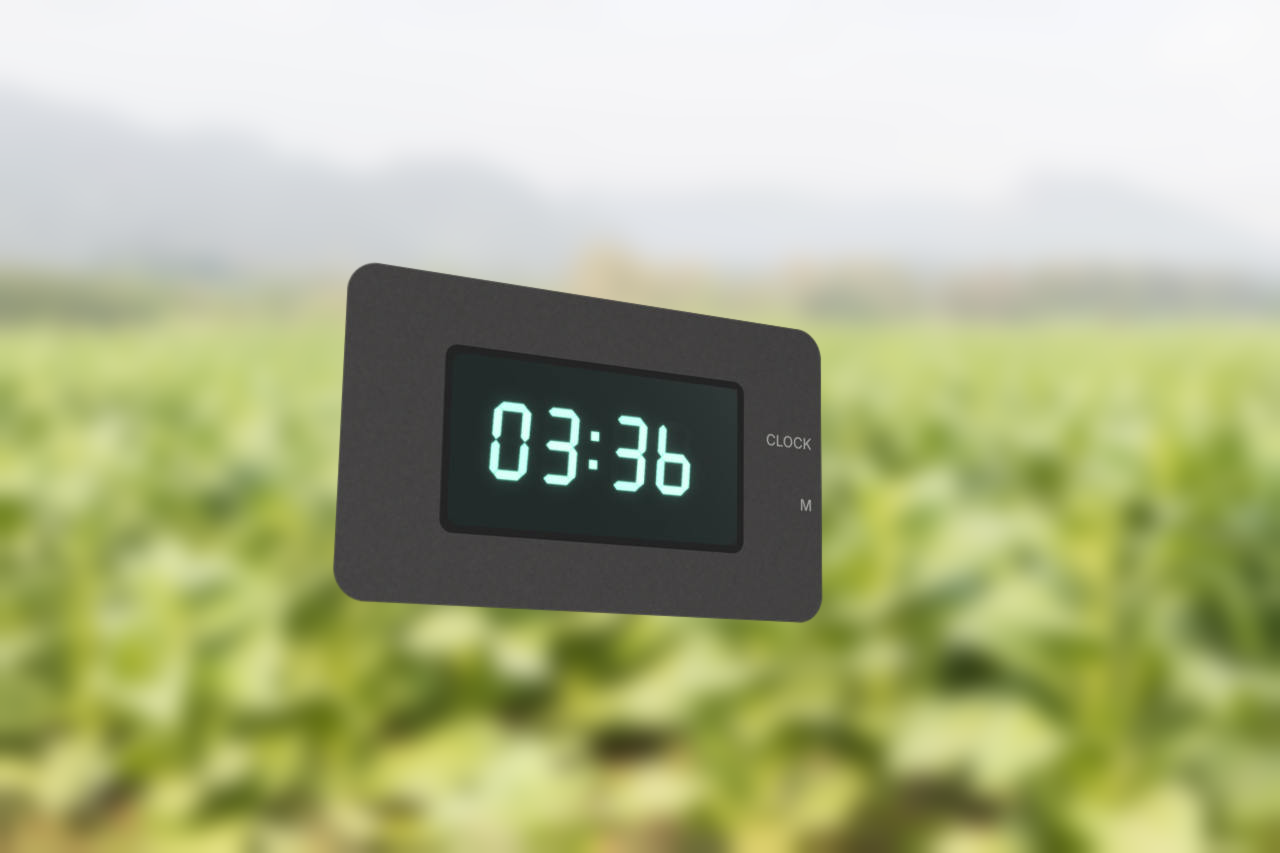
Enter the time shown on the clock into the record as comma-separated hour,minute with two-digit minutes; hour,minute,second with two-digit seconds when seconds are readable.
3,36
